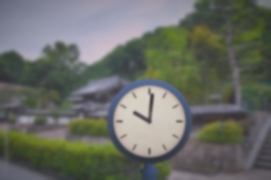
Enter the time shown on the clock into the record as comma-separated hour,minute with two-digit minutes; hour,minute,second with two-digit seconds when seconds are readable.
10,01
